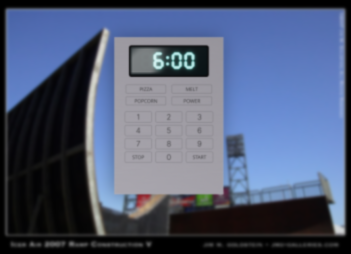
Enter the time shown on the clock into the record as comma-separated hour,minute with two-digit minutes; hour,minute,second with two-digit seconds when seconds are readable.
6,00
